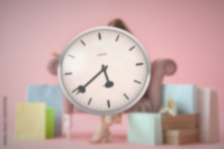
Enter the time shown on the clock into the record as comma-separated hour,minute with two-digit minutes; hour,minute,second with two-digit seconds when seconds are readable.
5,39
